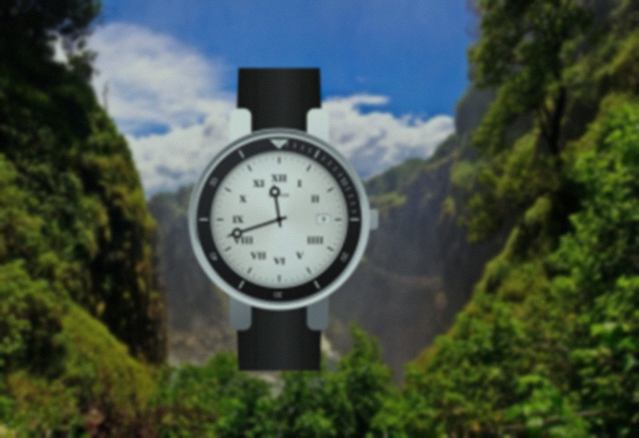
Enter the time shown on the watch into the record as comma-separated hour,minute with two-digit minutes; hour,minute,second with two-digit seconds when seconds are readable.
11,42
